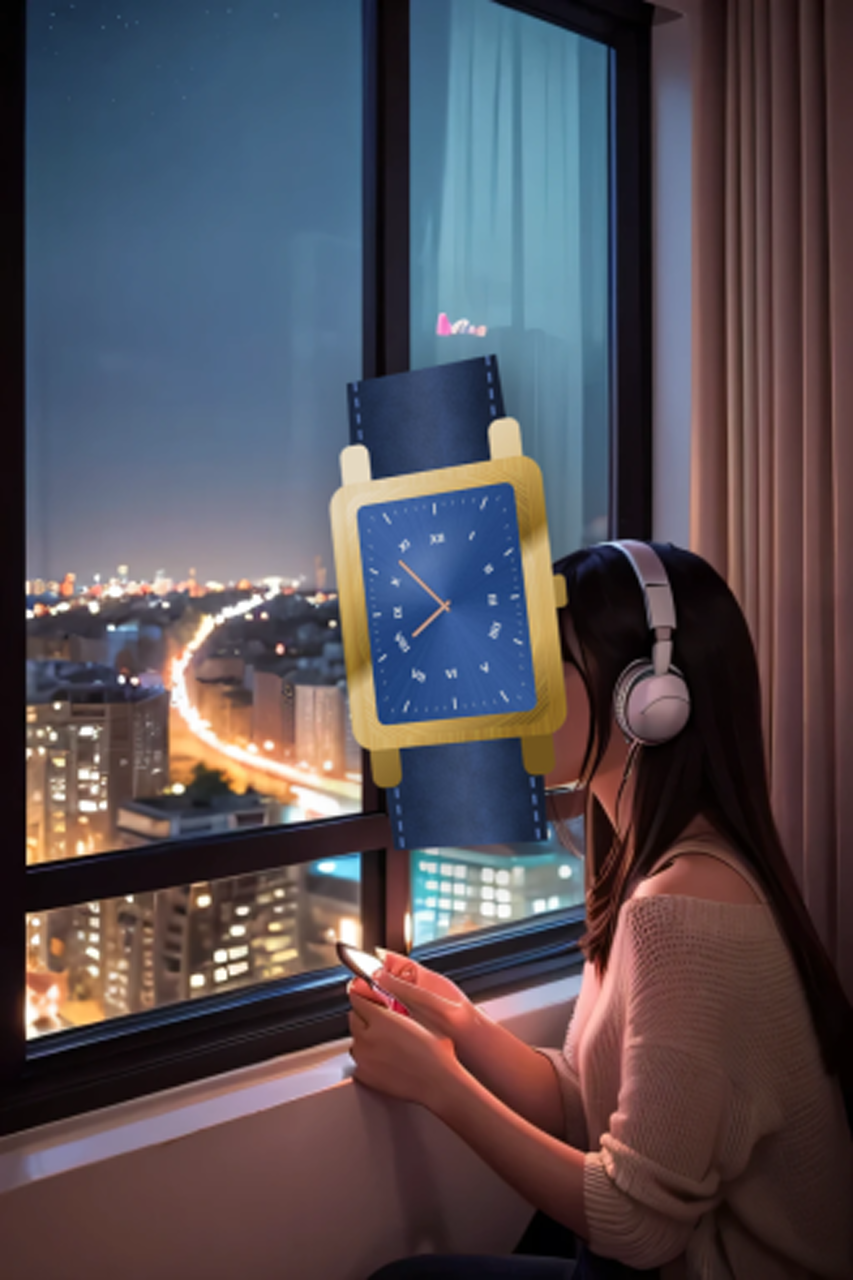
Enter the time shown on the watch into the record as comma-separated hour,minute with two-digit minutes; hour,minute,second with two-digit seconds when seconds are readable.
7,53
